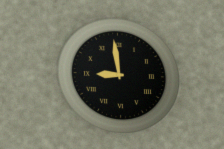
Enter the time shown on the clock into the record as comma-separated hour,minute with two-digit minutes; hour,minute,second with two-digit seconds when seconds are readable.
8,59
